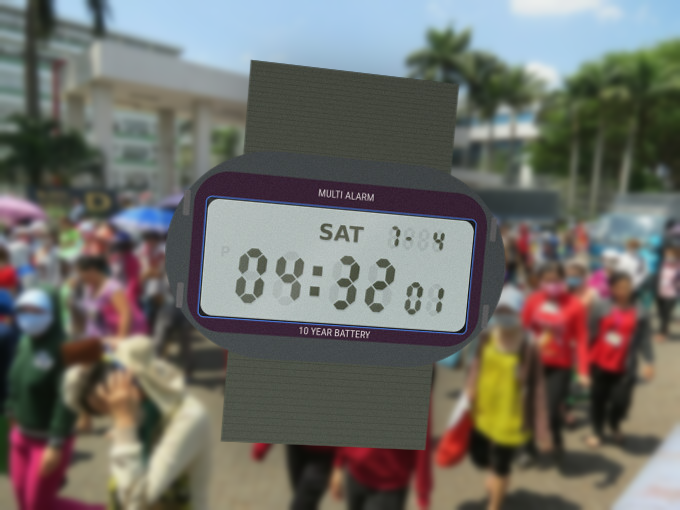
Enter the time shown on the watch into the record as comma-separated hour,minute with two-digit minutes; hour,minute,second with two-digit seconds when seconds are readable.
4,32,01
